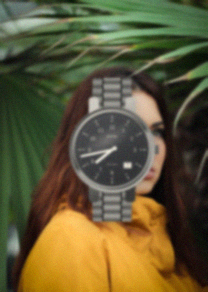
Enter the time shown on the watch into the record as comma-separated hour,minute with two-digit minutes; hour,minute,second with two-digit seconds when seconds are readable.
7,43
